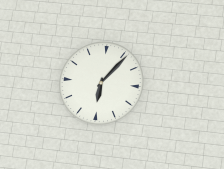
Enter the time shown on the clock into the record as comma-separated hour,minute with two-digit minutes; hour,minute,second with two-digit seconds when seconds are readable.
6,06
